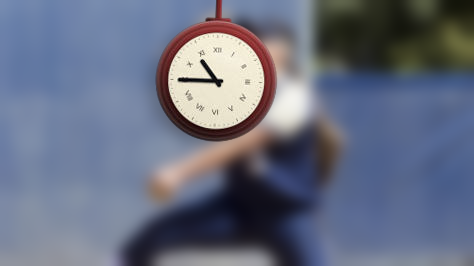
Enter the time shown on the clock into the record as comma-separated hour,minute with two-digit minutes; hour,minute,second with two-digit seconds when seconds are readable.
10,45
